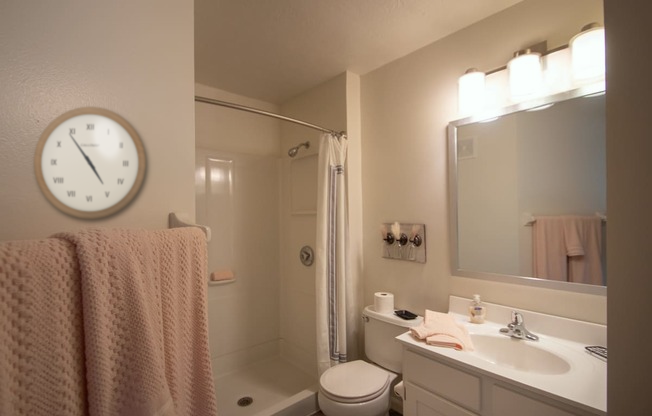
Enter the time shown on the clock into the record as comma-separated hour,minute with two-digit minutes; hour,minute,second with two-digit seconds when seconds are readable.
4,54
